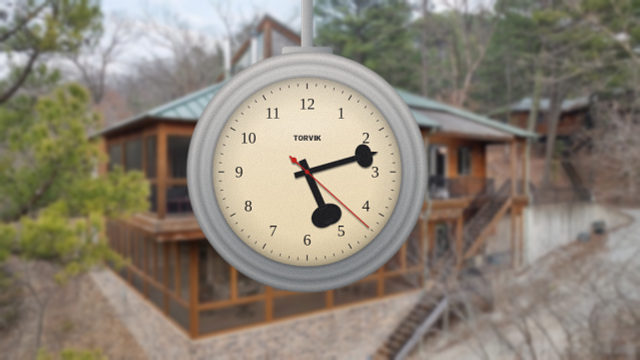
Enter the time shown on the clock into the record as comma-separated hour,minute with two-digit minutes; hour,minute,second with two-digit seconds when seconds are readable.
5,12,22
